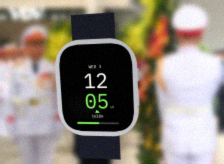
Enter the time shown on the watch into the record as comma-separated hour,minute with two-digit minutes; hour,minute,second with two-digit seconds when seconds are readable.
12,05
